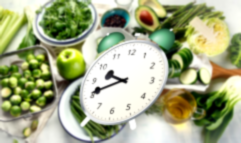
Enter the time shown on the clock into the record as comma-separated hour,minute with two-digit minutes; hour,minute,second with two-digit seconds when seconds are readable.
9,41
